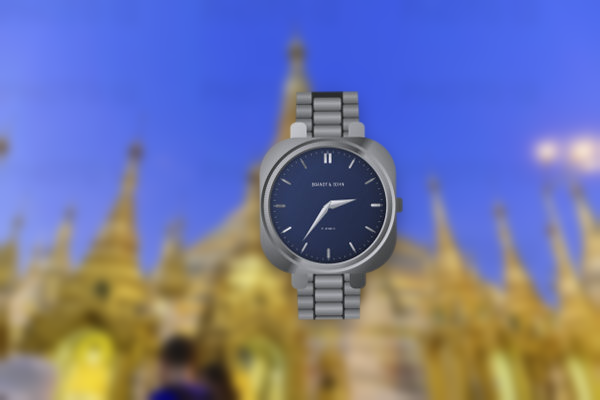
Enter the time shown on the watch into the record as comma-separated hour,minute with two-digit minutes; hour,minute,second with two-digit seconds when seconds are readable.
2,36
